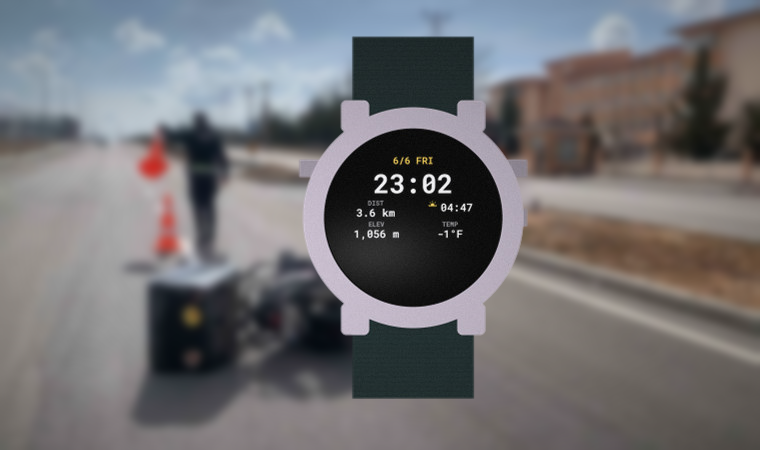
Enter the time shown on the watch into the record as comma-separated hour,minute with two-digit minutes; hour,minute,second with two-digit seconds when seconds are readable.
23,02
